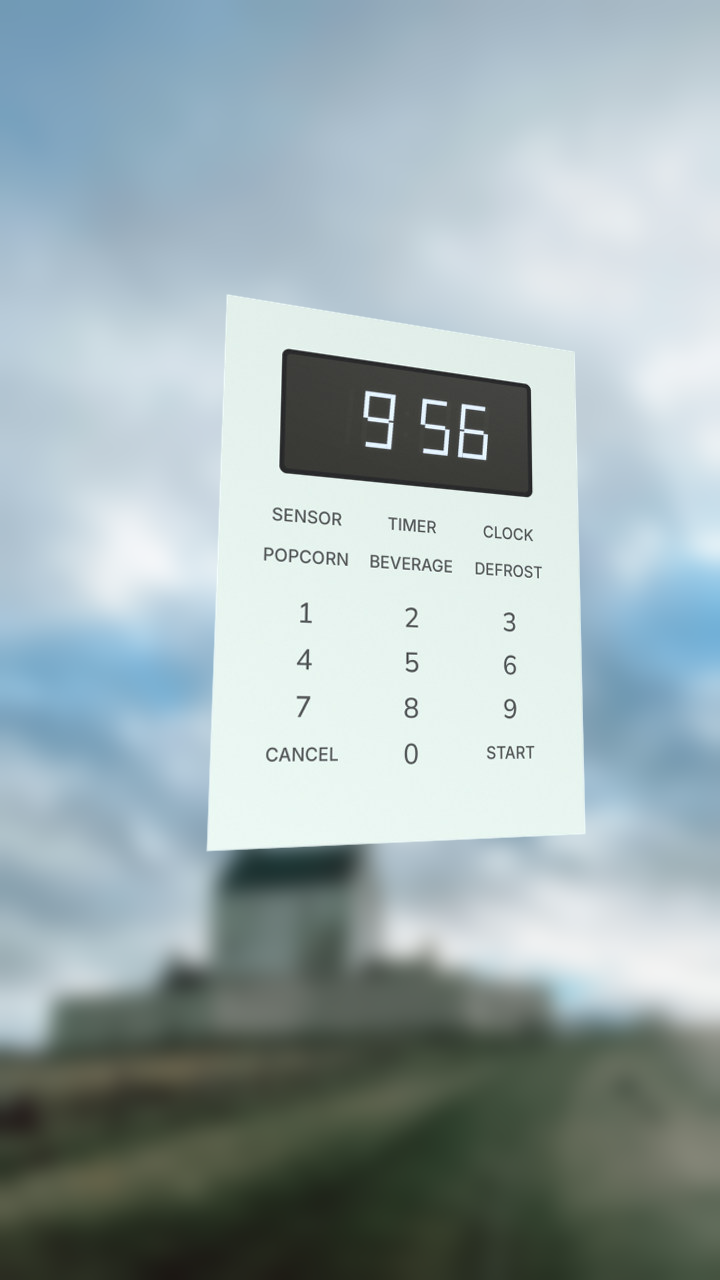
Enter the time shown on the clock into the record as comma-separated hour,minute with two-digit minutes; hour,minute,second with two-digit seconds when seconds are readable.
9,56
